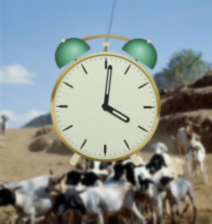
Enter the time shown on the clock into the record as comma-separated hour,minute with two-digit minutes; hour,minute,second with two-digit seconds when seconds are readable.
4,01
